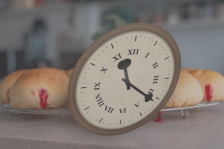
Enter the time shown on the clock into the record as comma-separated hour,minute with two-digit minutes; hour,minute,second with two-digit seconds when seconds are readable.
11,21
